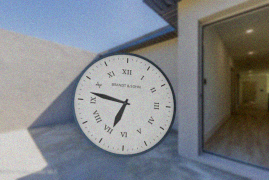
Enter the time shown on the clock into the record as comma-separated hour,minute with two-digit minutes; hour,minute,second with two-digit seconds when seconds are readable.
6,47
